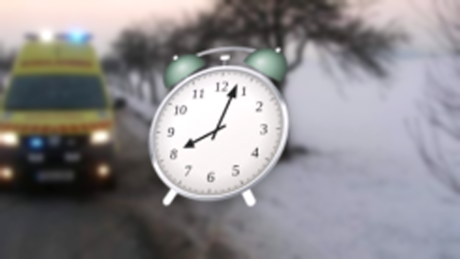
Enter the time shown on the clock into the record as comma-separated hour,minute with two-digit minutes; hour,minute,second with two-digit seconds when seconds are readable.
8,03
